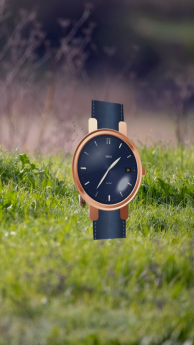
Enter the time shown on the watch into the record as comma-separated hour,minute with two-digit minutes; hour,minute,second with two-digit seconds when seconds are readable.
1,36
